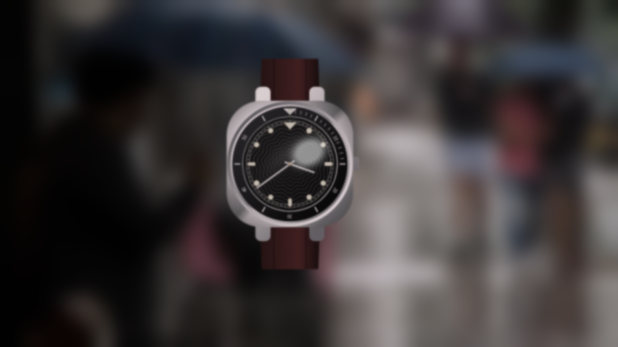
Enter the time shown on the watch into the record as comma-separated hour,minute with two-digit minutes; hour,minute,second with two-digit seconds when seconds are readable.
3,39
